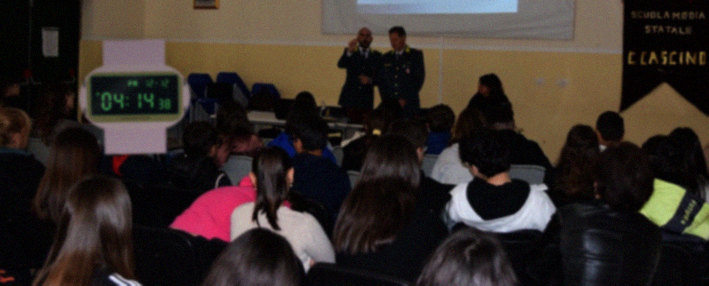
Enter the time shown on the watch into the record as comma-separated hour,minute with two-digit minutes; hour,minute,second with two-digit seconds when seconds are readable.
4,14
